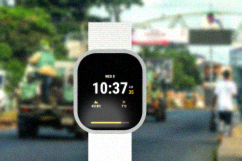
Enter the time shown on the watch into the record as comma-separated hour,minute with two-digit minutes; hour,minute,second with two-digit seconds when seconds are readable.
10,37
